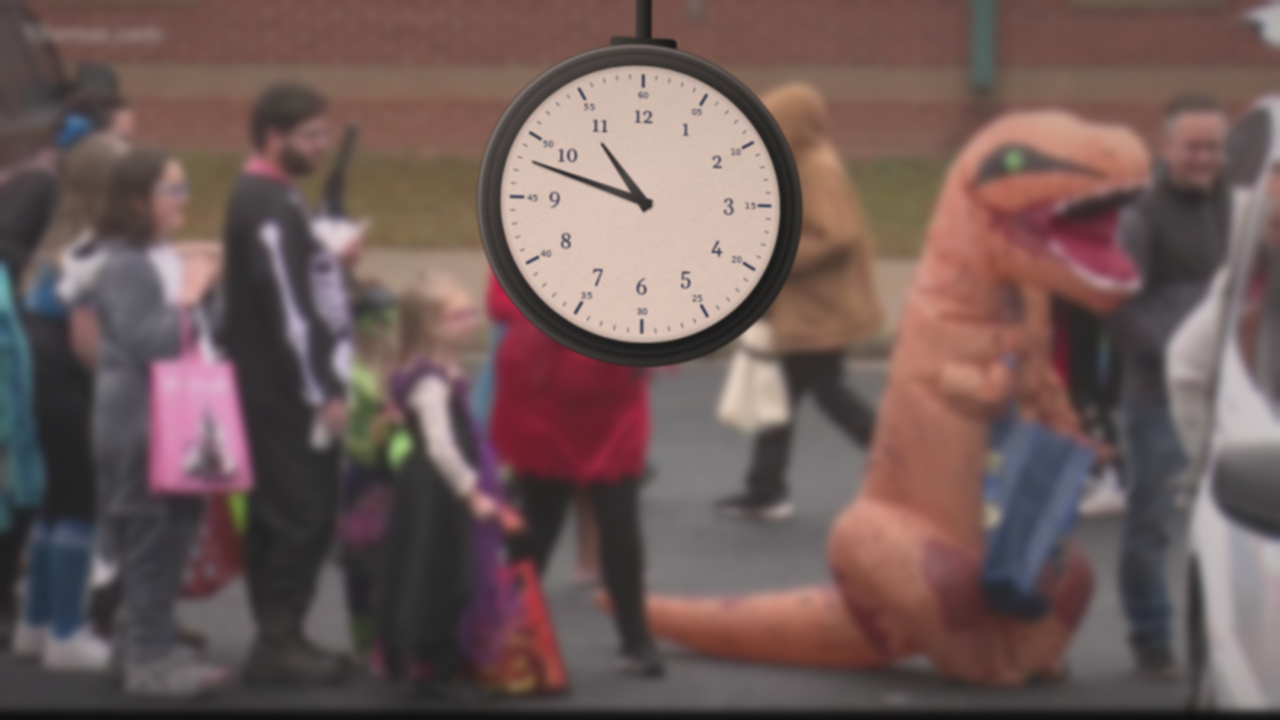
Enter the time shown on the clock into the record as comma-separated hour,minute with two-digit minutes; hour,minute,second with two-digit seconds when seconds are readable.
10,48
